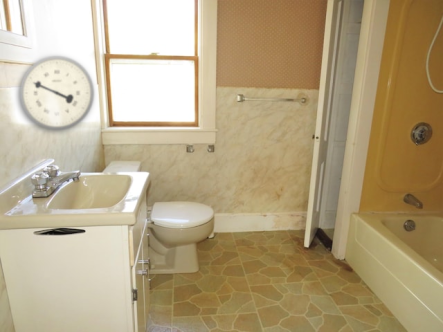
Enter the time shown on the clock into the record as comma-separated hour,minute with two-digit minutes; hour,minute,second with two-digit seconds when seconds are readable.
3,49
